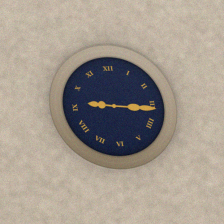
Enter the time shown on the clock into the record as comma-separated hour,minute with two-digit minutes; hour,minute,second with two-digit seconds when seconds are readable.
9,16
